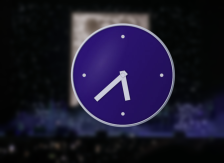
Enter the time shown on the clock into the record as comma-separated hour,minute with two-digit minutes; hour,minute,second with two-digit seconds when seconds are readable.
5,38
